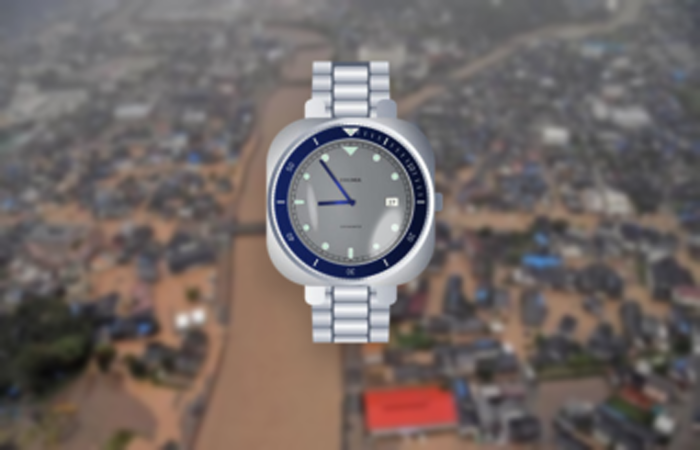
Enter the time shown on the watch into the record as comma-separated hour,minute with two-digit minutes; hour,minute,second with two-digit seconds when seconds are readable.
8,54
